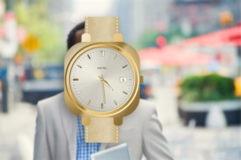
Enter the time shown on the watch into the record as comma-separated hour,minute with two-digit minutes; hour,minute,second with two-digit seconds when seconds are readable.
4,29
